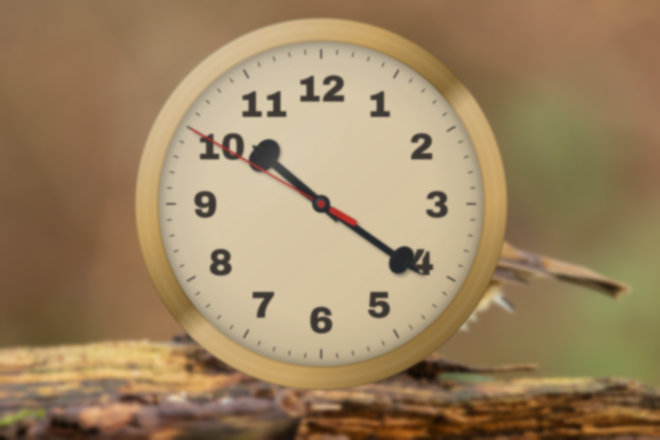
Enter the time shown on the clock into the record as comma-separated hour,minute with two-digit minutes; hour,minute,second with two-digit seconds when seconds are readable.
10,20,50
